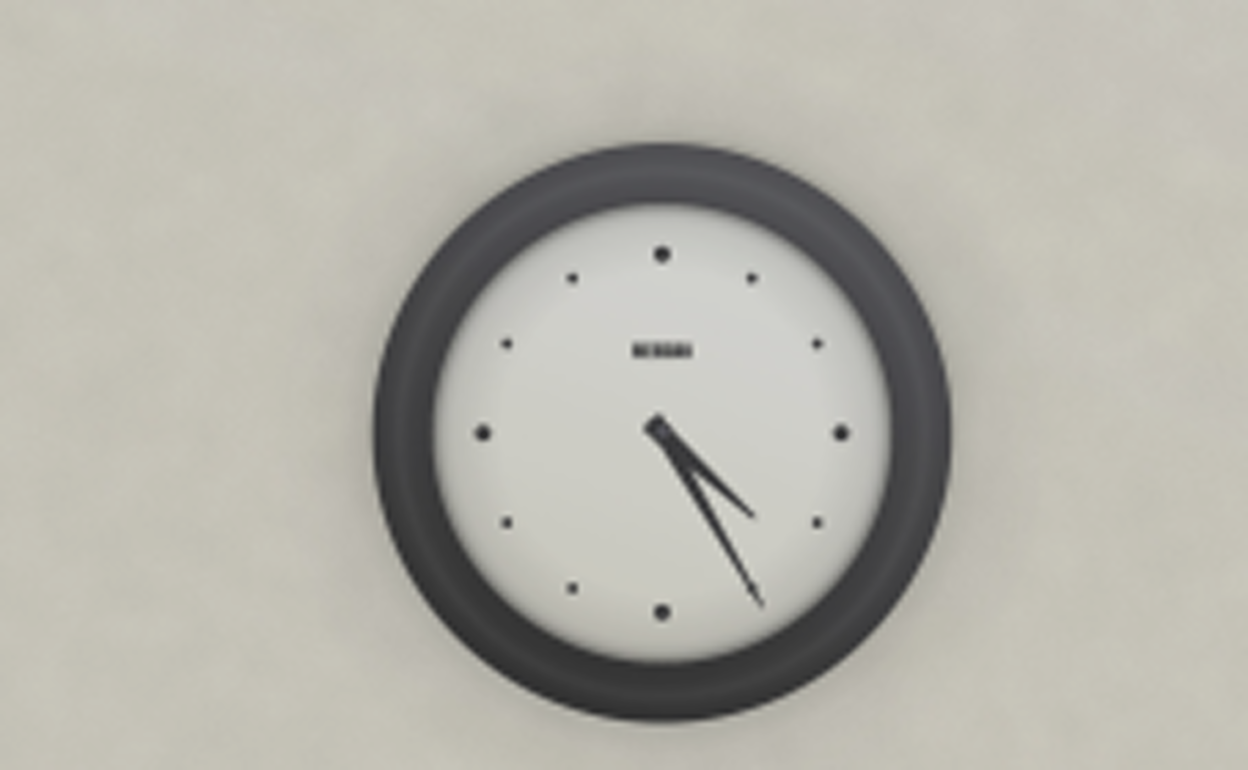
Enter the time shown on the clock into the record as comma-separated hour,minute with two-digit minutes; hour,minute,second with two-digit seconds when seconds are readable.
4,25
